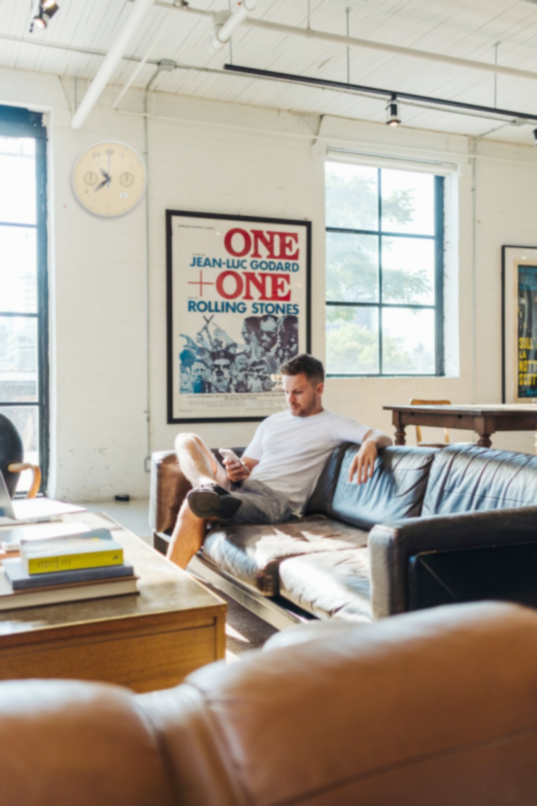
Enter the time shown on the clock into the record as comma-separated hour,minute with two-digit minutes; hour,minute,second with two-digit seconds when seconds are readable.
10,38
